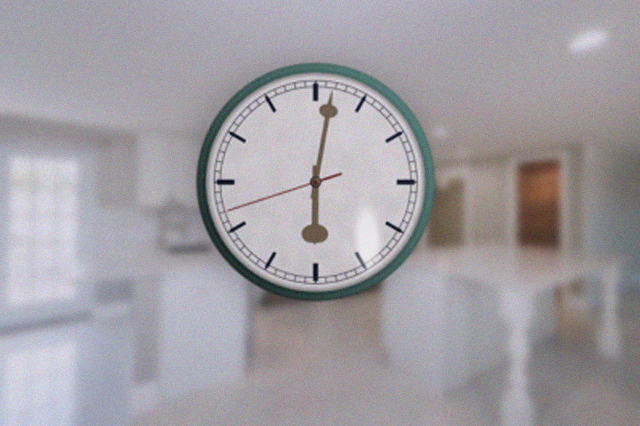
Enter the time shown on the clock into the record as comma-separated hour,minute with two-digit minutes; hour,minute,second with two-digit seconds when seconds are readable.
6,01,42
